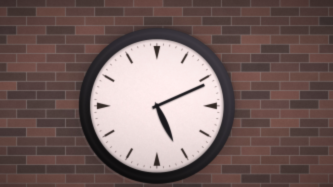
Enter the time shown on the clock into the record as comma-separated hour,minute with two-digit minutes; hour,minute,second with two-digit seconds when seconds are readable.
5,11
